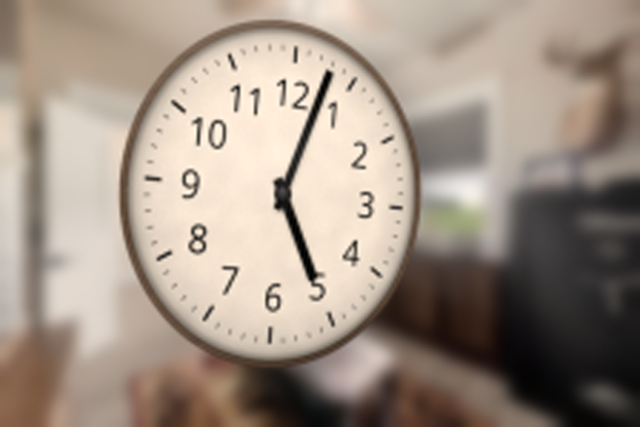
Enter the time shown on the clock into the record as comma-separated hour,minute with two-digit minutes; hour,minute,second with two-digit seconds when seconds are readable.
5,03
